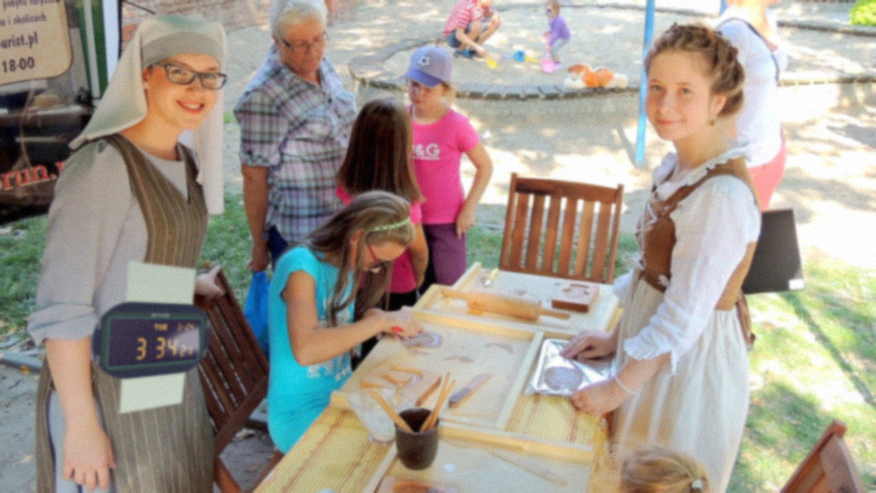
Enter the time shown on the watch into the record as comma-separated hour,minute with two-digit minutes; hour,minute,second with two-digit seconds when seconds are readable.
3,34
